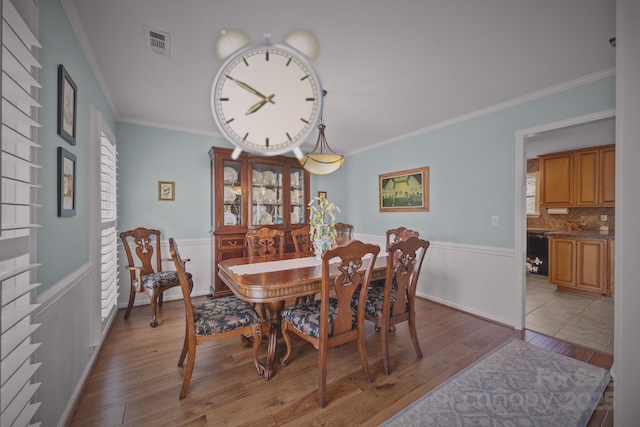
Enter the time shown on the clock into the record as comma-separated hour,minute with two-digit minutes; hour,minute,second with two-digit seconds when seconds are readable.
7,50
